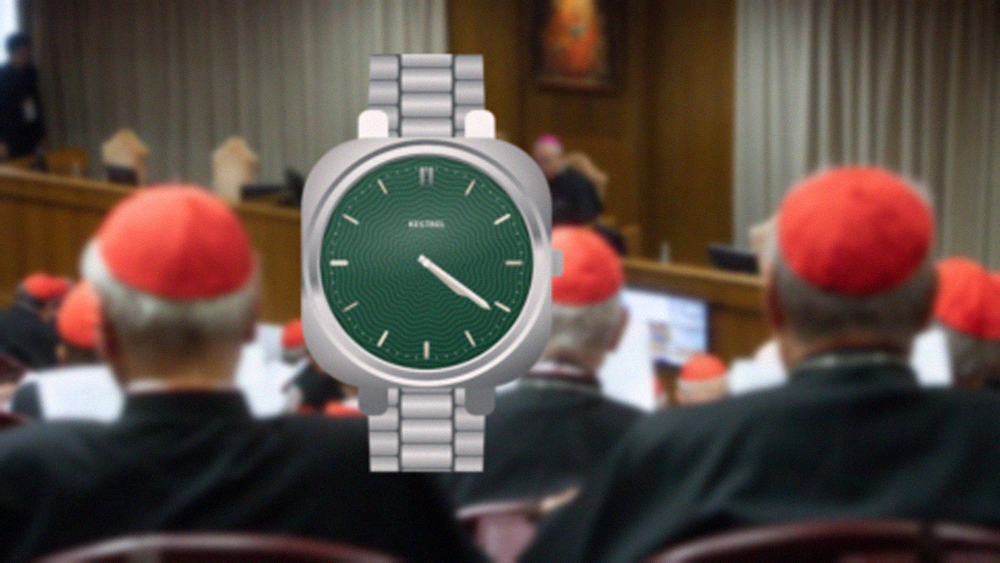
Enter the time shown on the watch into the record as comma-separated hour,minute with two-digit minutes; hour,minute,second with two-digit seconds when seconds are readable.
4,21
